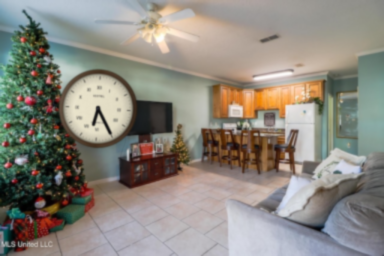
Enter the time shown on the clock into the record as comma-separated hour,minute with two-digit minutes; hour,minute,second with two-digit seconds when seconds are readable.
6,25
